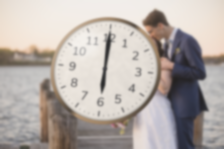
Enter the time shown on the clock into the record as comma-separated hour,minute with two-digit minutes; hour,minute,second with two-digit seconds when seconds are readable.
6,00
